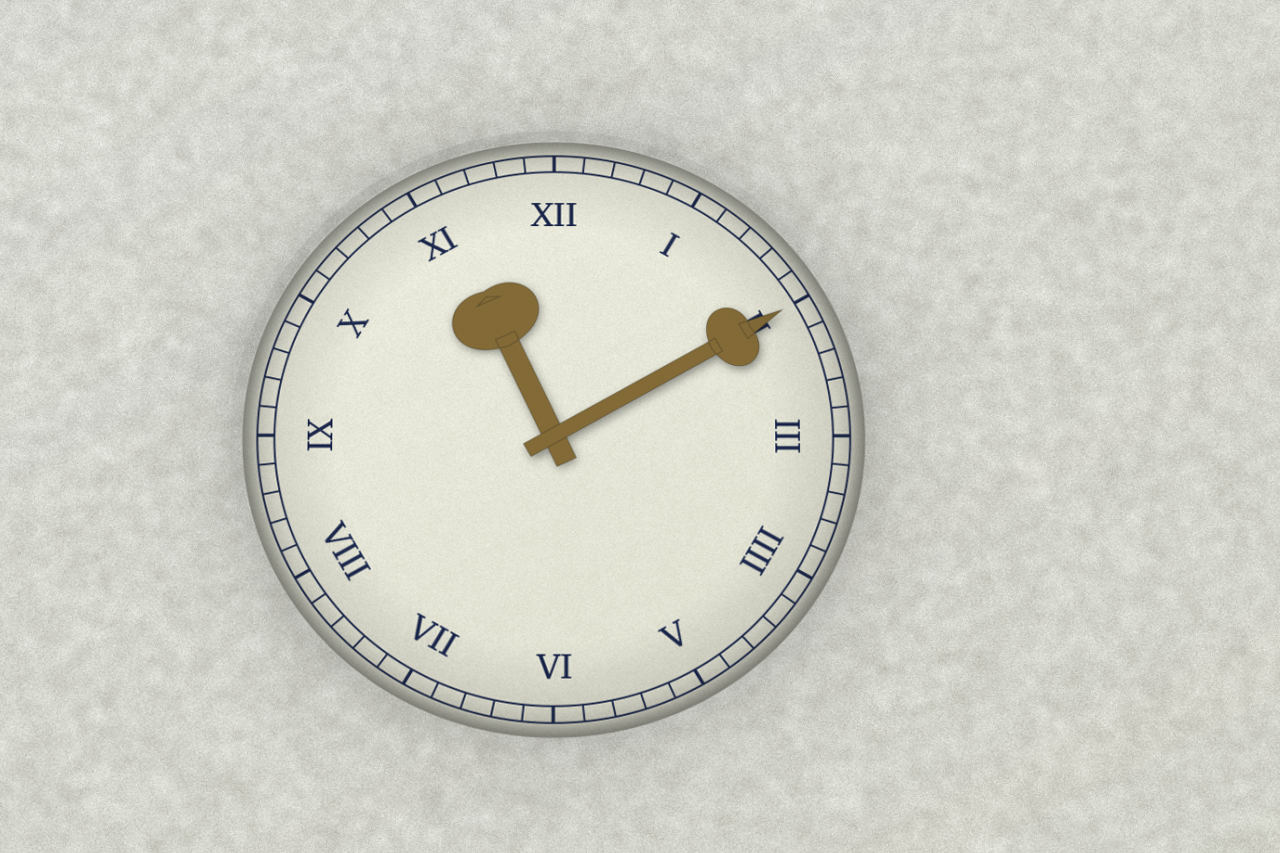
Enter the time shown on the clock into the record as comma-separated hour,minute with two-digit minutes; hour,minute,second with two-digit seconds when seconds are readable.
11,10
